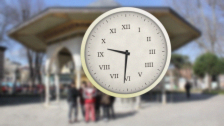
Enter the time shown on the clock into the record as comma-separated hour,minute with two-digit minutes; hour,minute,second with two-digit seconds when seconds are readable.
9,31
